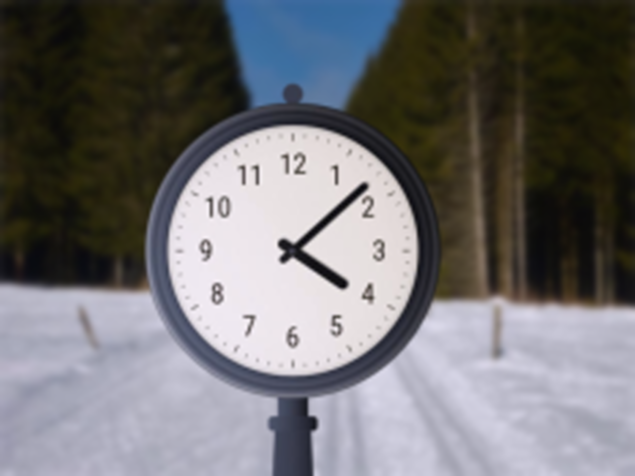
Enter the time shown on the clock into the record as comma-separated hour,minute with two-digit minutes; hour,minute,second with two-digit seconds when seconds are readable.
4,08
